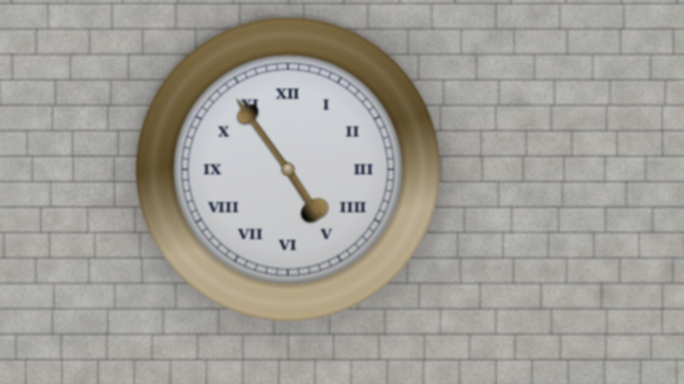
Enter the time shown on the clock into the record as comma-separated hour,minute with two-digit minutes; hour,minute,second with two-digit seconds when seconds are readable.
4,54
